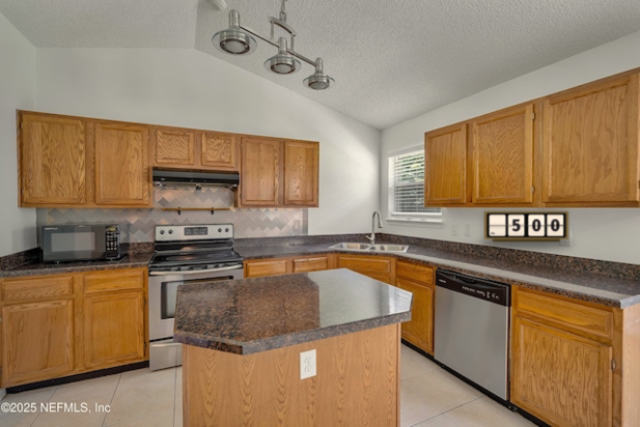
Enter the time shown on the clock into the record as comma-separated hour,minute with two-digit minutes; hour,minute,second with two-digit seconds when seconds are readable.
5,00
